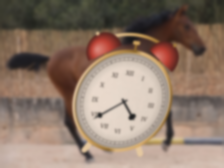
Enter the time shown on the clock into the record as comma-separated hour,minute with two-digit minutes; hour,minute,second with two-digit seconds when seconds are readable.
4,39
